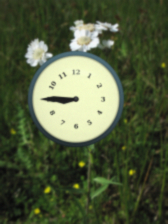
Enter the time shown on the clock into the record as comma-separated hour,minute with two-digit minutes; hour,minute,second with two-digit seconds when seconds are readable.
8,45
